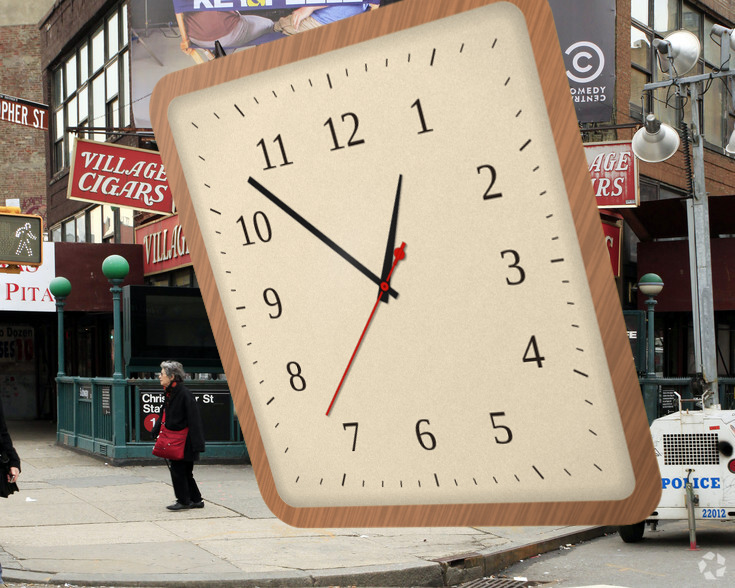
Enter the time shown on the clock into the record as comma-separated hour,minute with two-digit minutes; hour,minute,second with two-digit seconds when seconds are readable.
12,52,37
